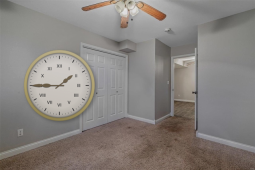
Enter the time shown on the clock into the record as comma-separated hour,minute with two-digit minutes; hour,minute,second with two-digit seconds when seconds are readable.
1,45
